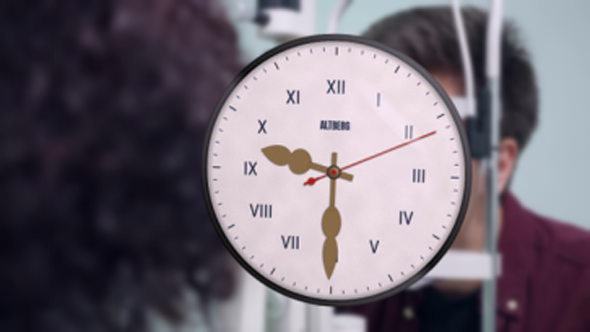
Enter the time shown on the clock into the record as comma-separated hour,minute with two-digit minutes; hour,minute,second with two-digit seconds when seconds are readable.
9,30,11
